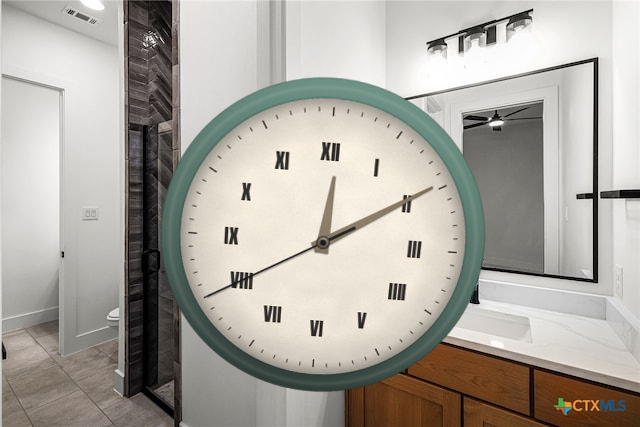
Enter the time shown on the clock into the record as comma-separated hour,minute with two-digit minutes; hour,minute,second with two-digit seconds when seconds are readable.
12,09,40
